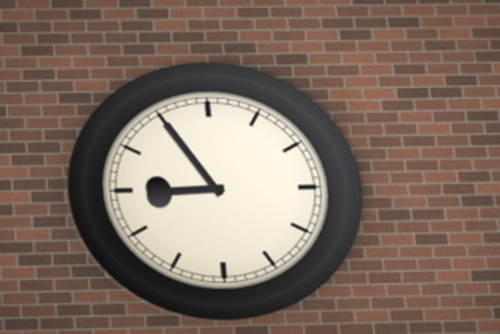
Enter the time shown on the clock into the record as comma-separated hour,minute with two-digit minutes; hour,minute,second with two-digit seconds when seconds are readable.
8,55
